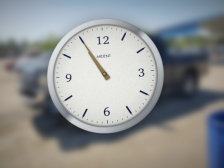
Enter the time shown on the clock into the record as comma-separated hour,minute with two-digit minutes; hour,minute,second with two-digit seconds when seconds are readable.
10,55
